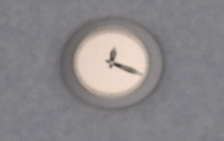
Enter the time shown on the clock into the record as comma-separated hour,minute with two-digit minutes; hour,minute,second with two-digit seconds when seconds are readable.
12,19
